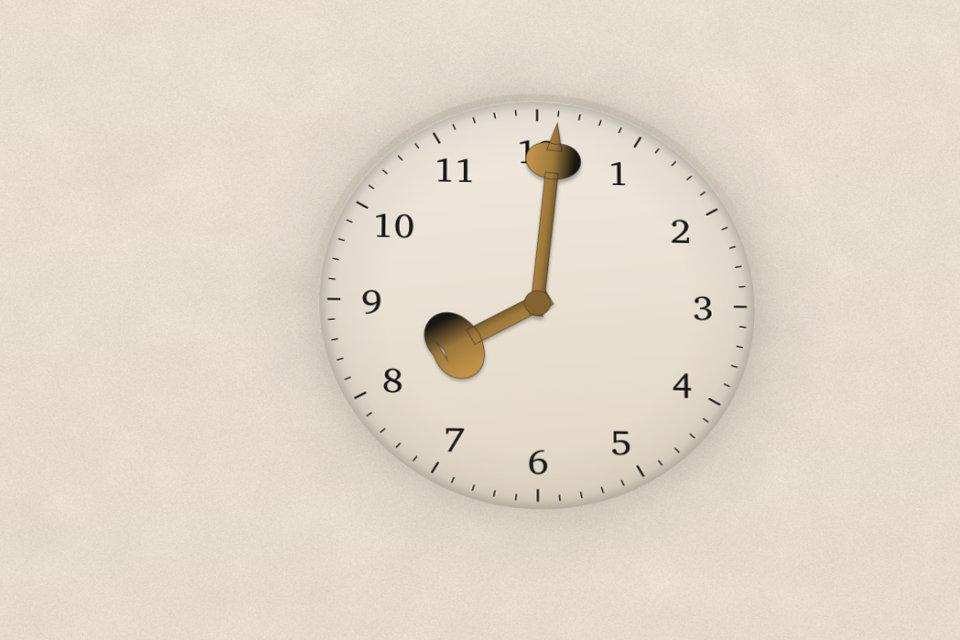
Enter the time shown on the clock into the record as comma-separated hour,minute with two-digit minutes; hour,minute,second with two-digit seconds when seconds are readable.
8,01
